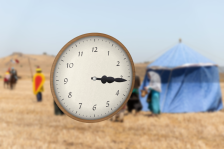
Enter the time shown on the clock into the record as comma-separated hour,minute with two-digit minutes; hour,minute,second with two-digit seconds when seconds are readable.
3,16
